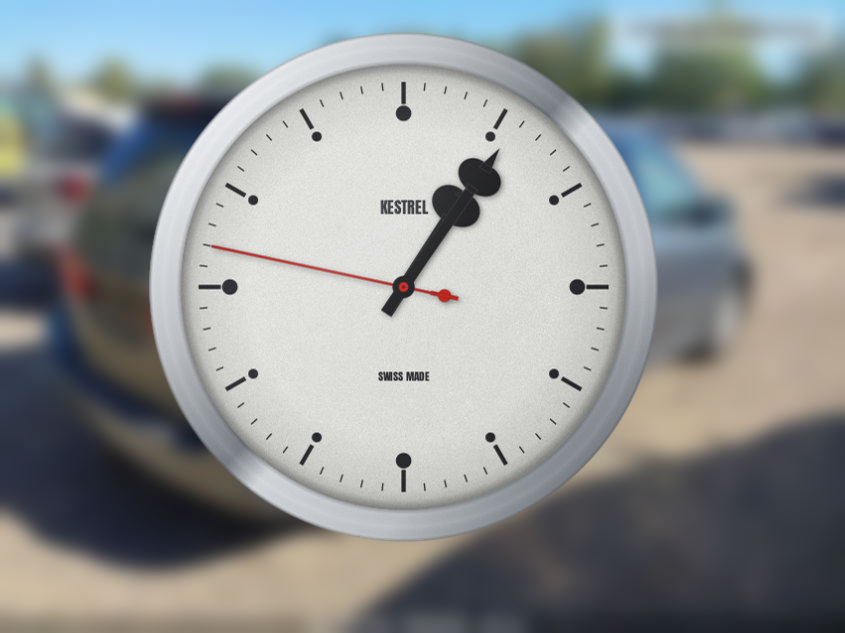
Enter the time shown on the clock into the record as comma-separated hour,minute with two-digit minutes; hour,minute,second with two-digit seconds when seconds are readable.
1,05,47
